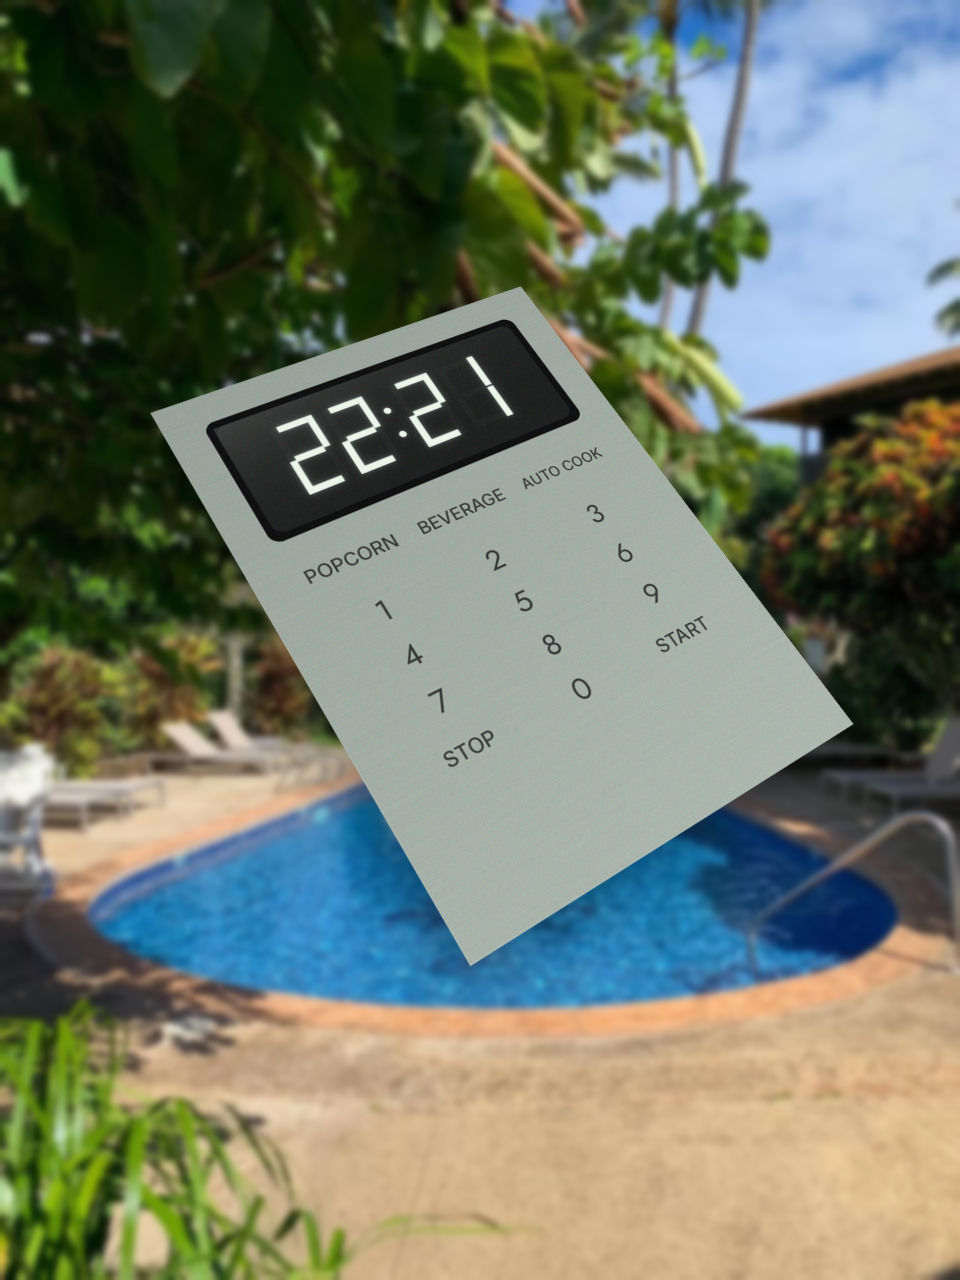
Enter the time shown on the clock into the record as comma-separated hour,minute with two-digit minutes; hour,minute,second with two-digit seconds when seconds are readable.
22,21
